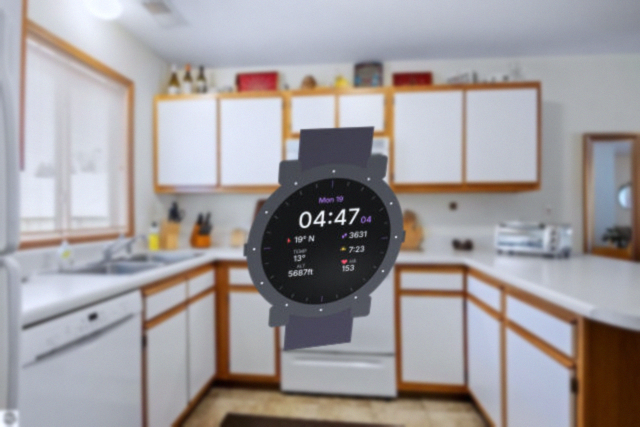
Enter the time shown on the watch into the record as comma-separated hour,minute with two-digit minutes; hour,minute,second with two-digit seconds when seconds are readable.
4,47
